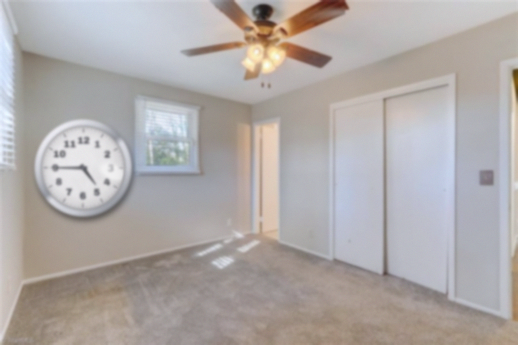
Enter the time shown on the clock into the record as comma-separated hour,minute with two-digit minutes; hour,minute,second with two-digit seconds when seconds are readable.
4,45
